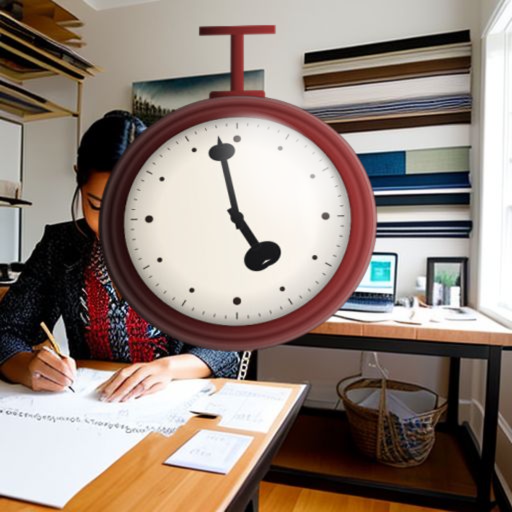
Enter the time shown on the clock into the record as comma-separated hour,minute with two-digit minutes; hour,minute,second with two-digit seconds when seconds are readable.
4,58
